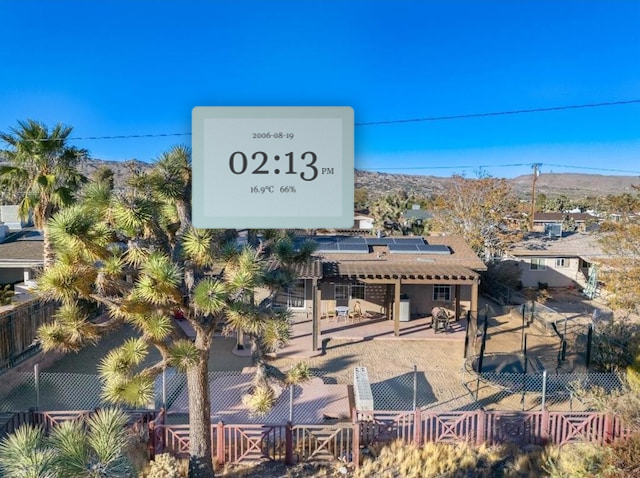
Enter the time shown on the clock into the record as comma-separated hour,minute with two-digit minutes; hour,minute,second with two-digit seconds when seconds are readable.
2,13
